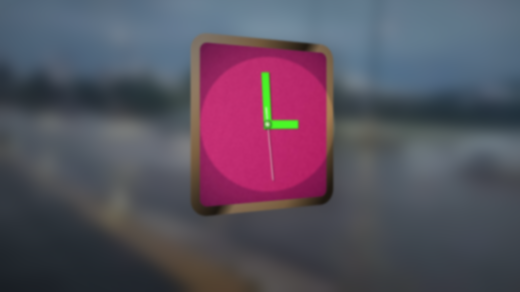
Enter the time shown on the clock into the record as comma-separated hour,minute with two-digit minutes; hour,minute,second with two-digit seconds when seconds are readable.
2,59,29
